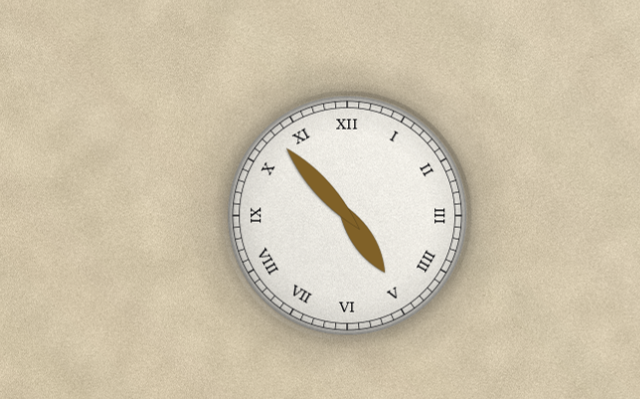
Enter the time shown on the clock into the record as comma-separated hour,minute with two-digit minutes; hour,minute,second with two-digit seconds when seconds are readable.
4,53
